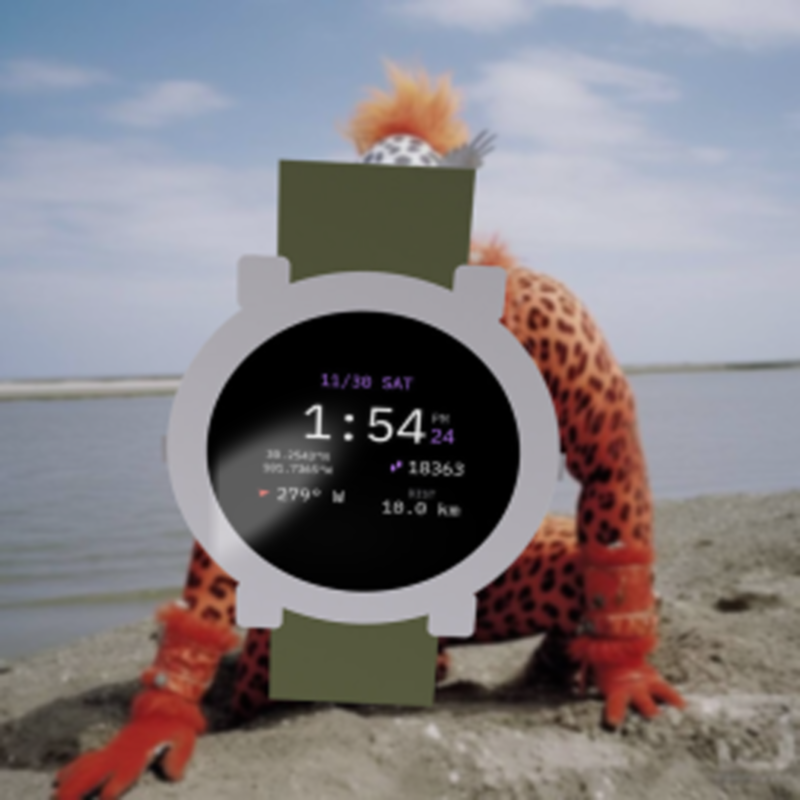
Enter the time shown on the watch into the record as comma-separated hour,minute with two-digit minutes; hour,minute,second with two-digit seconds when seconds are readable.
1,54
